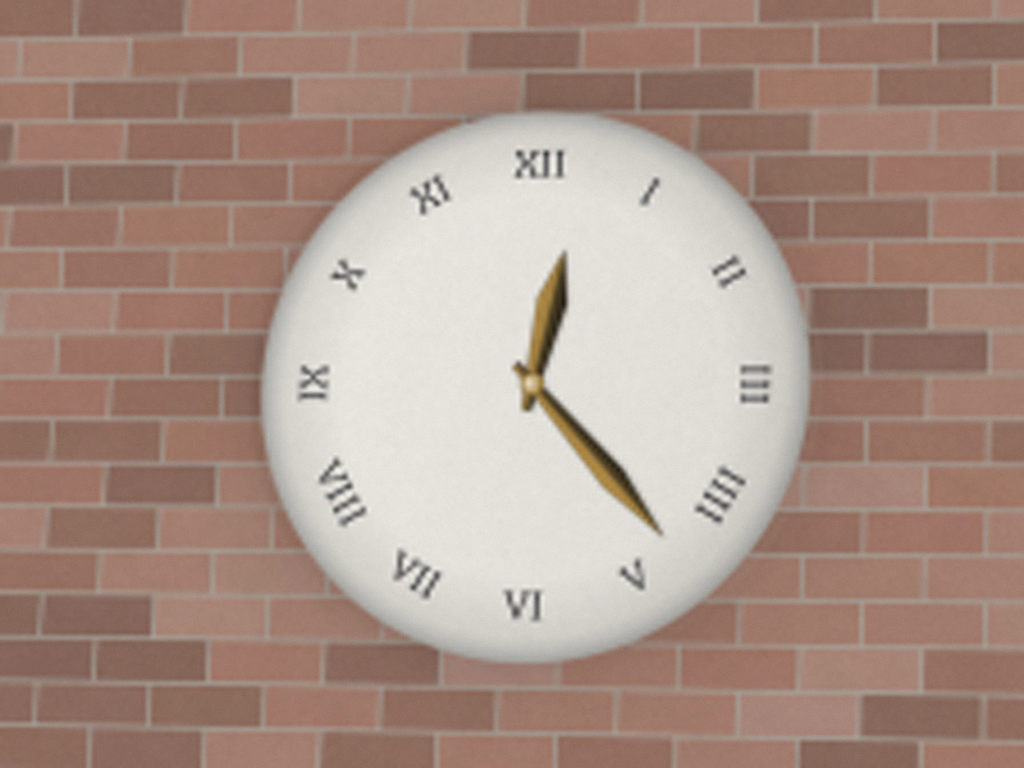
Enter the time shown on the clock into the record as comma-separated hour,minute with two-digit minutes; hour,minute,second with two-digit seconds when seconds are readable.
12,23
